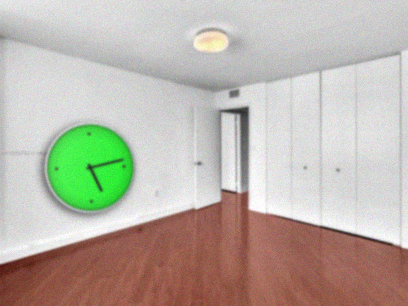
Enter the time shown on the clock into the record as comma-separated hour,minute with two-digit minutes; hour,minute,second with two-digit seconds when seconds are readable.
5,13
